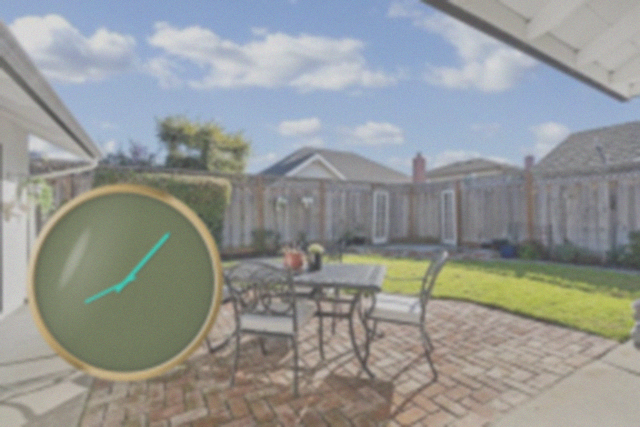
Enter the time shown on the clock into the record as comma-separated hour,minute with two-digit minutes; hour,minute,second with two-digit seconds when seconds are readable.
8,07
